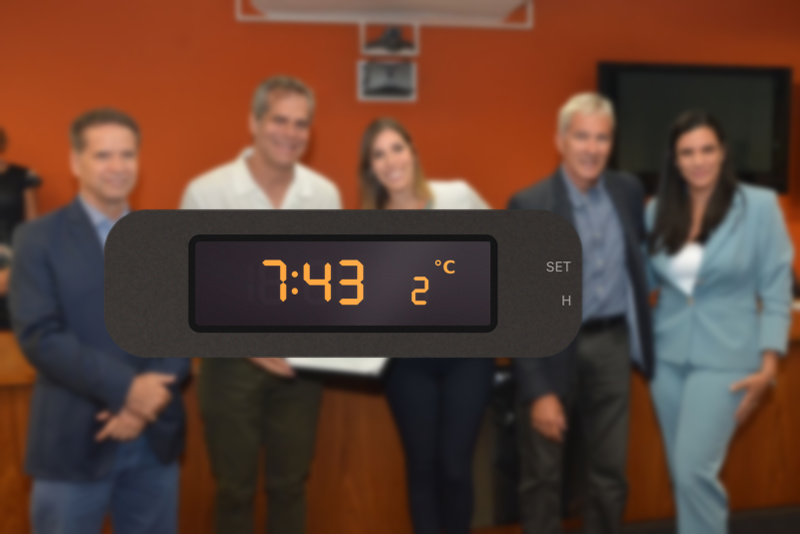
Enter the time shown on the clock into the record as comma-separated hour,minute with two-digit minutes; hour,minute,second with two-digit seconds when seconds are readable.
7,43
